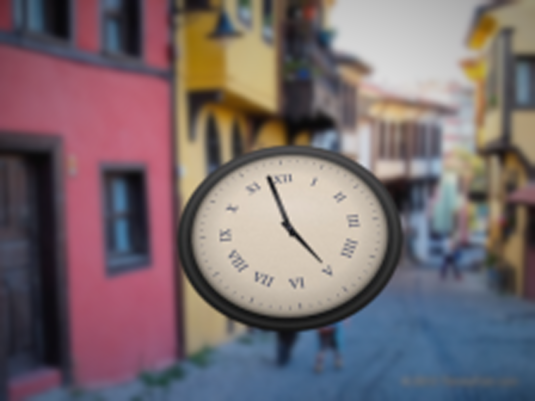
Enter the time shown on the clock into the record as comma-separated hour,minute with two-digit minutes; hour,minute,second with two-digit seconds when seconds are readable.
4,58
